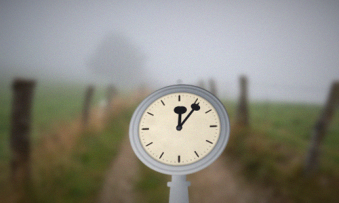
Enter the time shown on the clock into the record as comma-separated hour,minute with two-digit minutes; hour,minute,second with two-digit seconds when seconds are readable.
12,06
